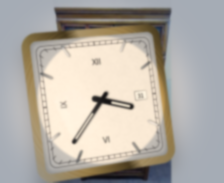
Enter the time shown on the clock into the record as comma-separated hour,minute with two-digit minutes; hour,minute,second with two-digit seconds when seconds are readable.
3,37
